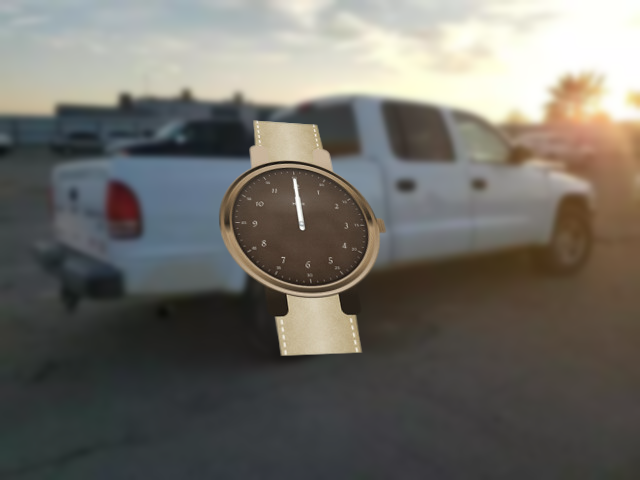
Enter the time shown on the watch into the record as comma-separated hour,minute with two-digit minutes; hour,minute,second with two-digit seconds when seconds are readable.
12,00
